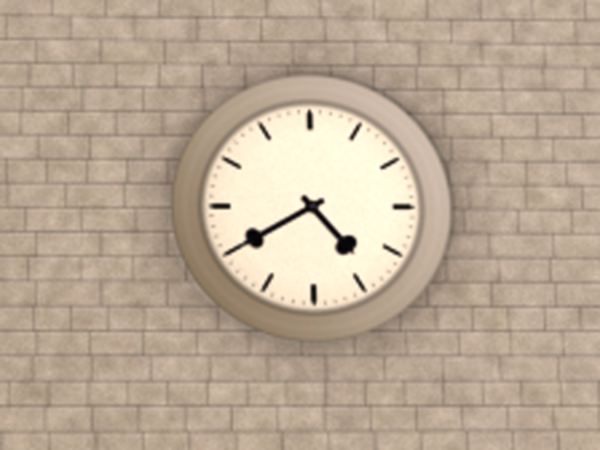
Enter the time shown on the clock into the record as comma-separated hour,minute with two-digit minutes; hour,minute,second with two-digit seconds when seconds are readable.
4,40
